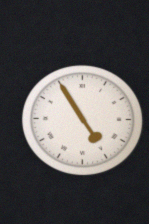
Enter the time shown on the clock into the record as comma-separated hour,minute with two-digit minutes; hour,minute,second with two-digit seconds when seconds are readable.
4,55
